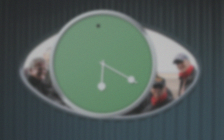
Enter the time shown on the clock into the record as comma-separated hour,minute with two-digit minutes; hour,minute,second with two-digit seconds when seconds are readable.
6,21
